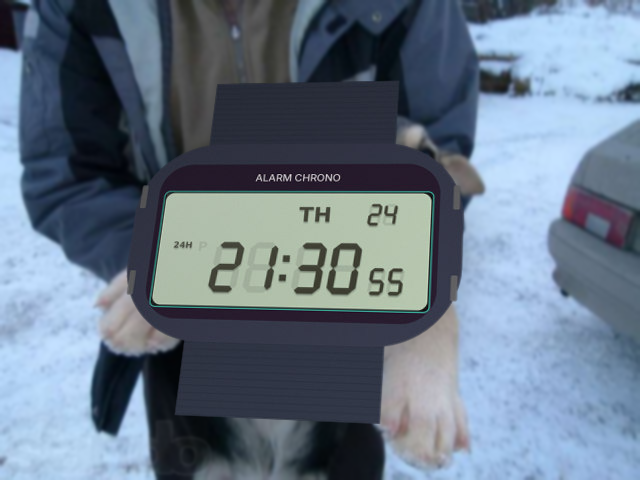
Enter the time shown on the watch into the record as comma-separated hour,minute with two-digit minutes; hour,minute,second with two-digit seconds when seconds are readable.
21,30,55
